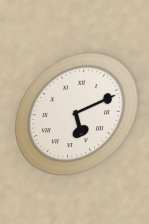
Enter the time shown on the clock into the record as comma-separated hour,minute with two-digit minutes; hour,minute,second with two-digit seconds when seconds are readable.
5,11
